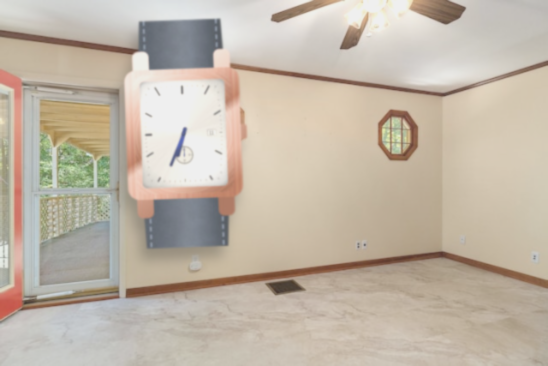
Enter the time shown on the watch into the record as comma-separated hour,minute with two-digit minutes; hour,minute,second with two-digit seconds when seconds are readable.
6,34
